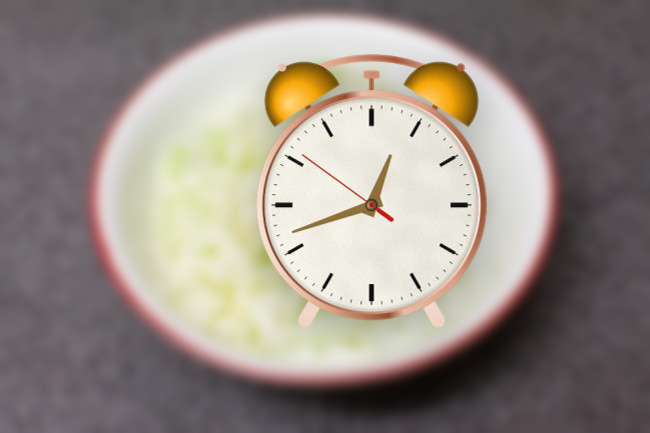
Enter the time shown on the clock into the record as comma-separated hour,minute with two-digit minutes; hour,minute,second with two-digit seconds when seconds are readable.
12,41,51
